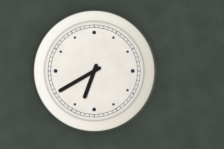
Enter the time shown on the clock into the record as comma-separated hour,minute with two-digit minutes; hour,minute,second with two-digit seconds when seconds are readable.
6,40
